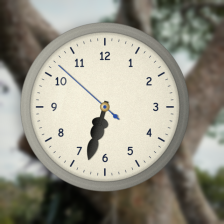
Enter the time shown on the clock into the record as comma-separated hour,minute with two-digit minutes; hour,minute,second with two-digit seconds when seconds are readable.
6,32,52
